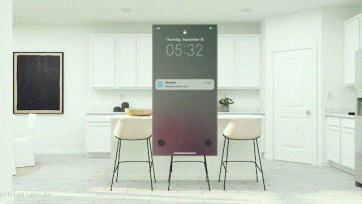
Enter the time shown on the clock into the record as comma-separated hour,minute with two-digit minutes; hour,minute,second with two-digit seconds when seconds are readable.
5,32
